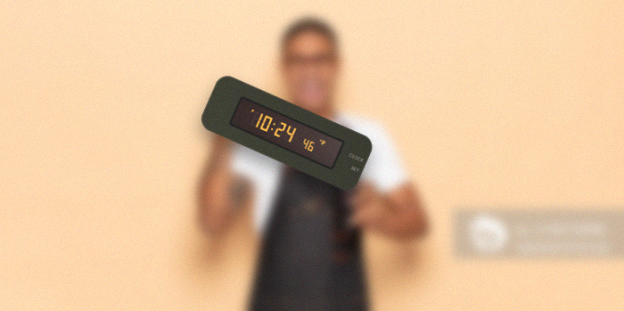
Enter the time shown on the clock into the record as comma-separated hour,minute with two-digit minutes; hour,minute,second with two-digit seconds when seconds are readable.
10,24
